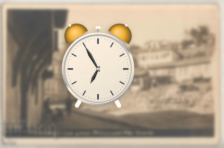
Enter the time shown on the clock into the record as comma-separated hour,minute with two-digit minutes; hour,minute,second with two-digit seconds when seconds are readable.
6,55
